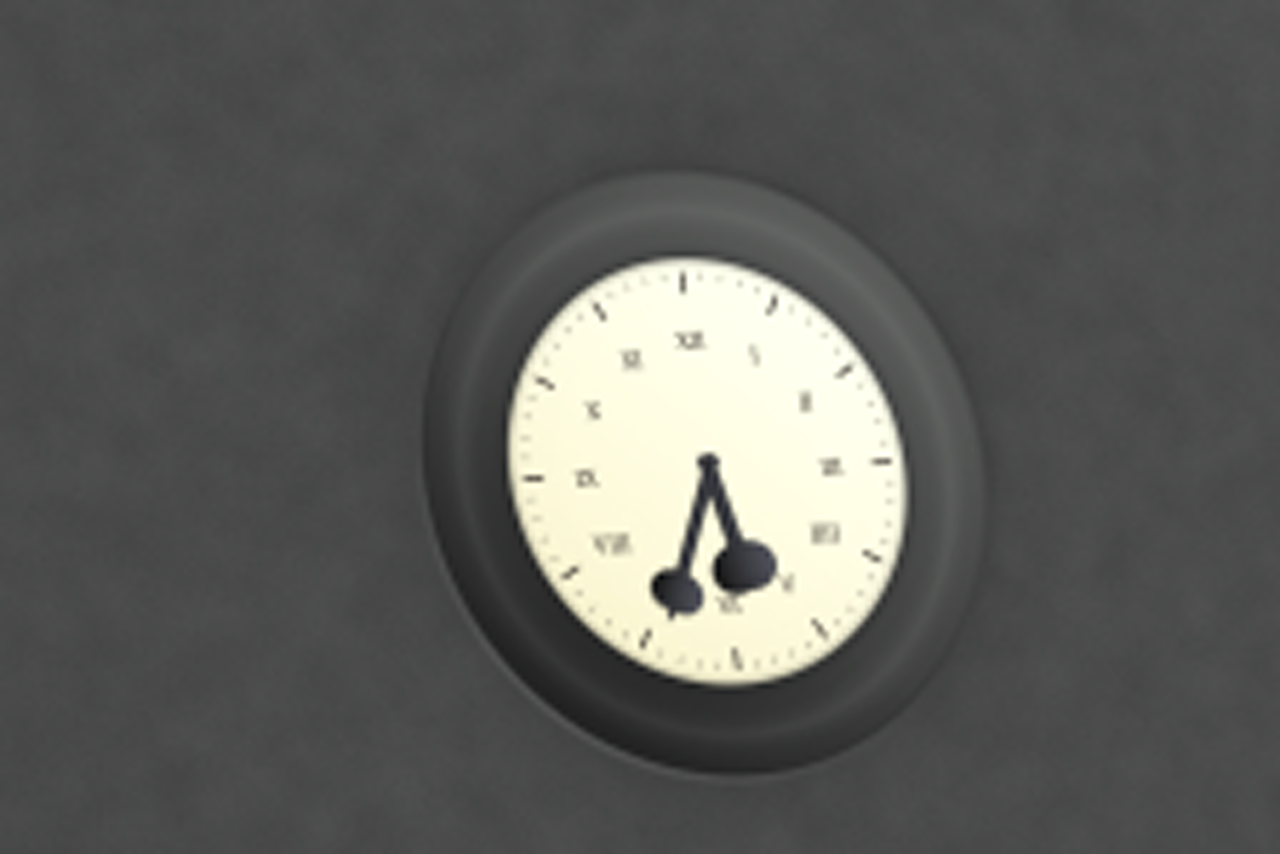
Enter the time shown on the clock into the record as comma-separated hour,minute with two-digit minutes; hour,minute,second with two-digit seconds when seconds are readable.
5,34
